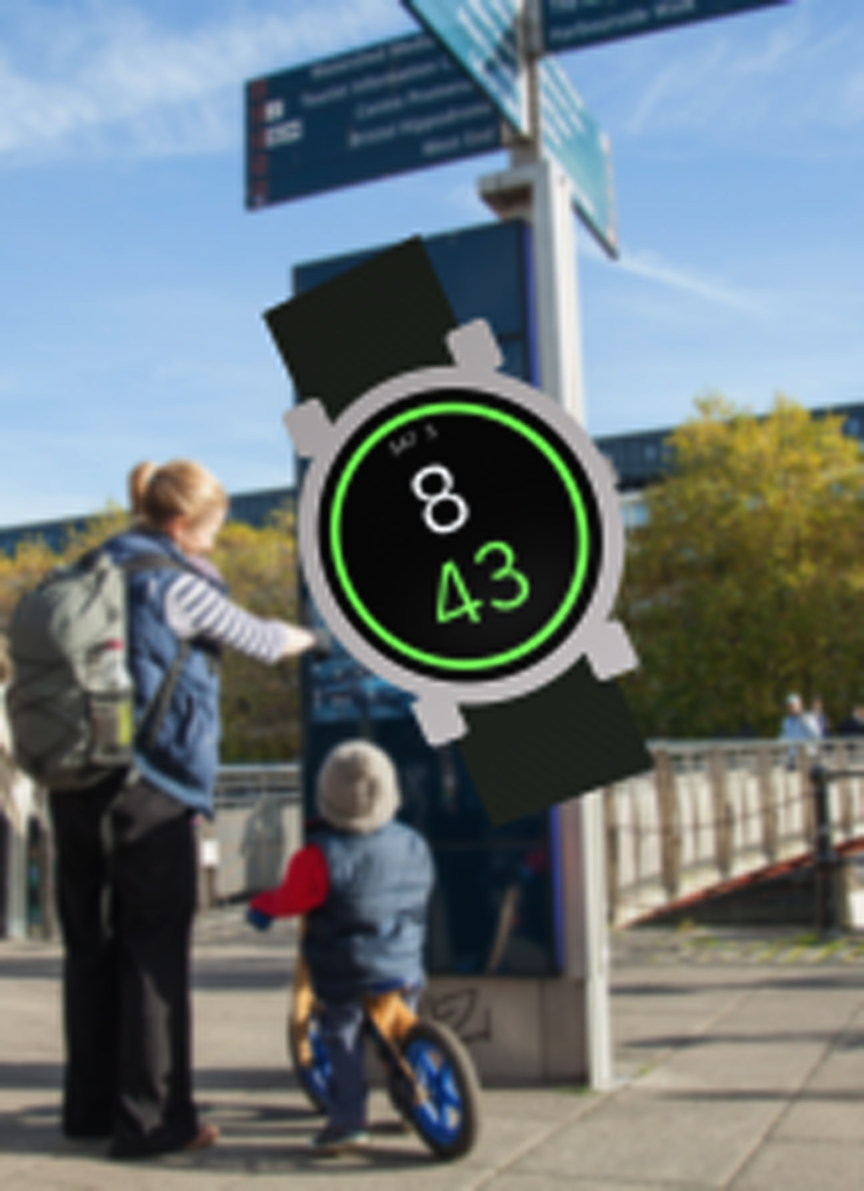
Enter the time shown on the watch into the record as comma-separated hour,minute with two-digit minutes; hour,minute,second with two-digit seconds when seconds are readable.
8,43
